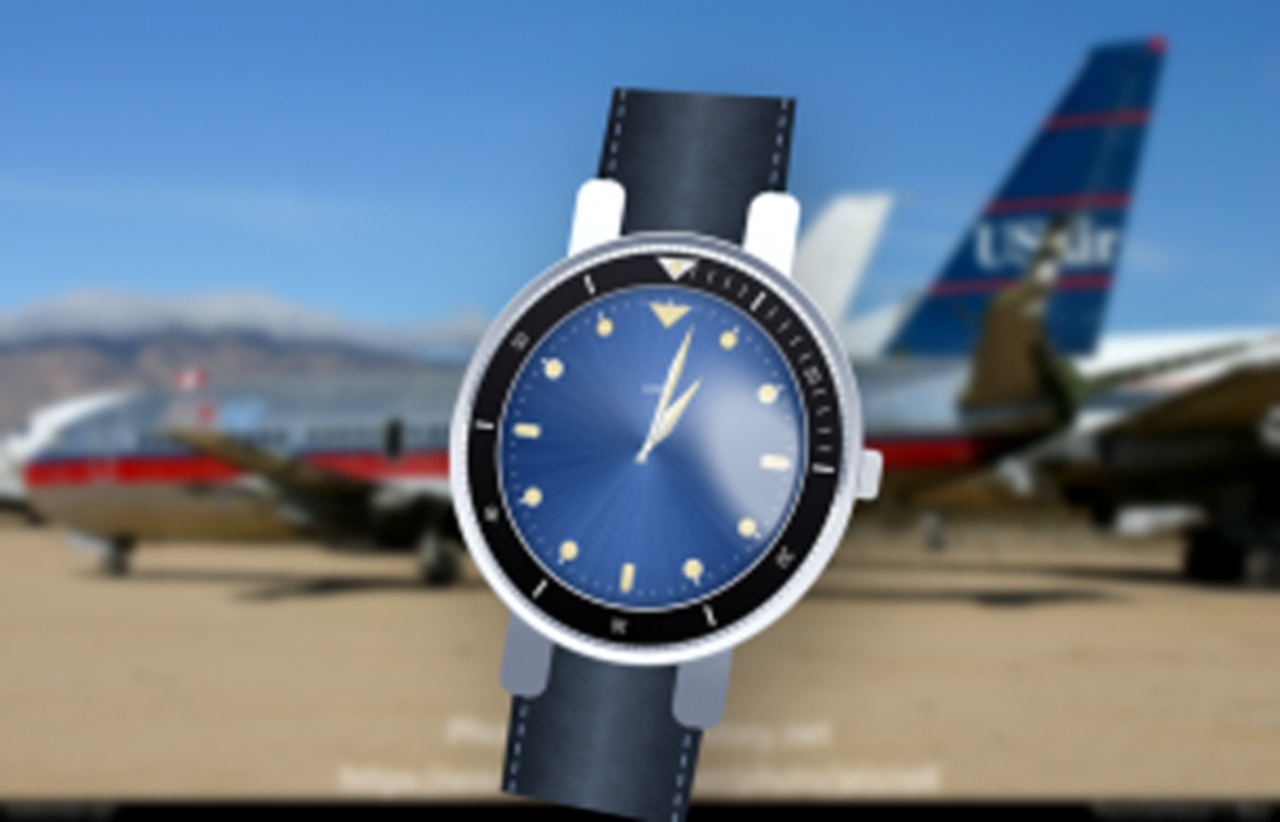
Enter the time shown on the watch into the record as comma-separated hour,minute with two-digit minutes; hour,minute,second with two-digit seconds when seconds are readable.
1,02
